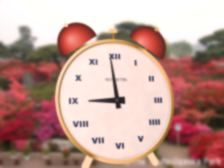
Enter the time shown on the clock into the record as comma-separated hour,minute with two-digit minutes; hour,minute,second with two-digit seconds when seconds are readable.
8,59
